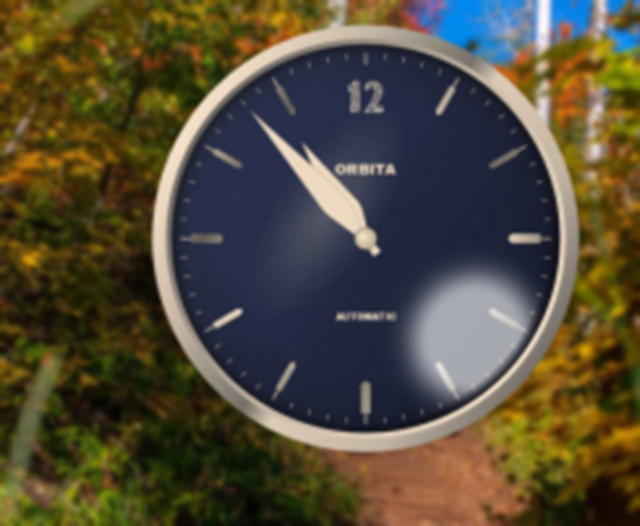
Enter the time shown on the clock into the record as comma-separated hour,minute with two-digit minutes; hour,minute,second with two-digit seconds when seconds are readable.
10,53
